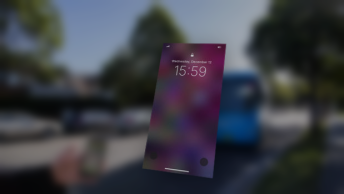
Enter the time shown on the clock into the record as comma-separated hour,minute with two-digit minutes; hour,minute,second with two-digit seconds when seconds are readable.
15,59
